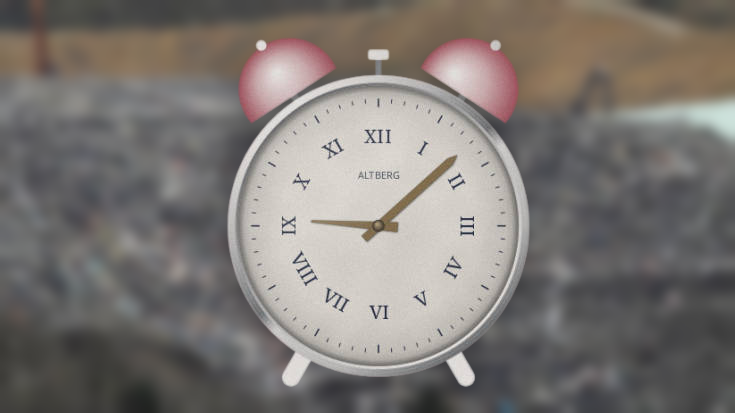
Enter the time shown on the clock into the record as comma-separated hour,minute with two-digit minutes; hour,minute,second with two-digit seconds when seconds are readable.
9,08
